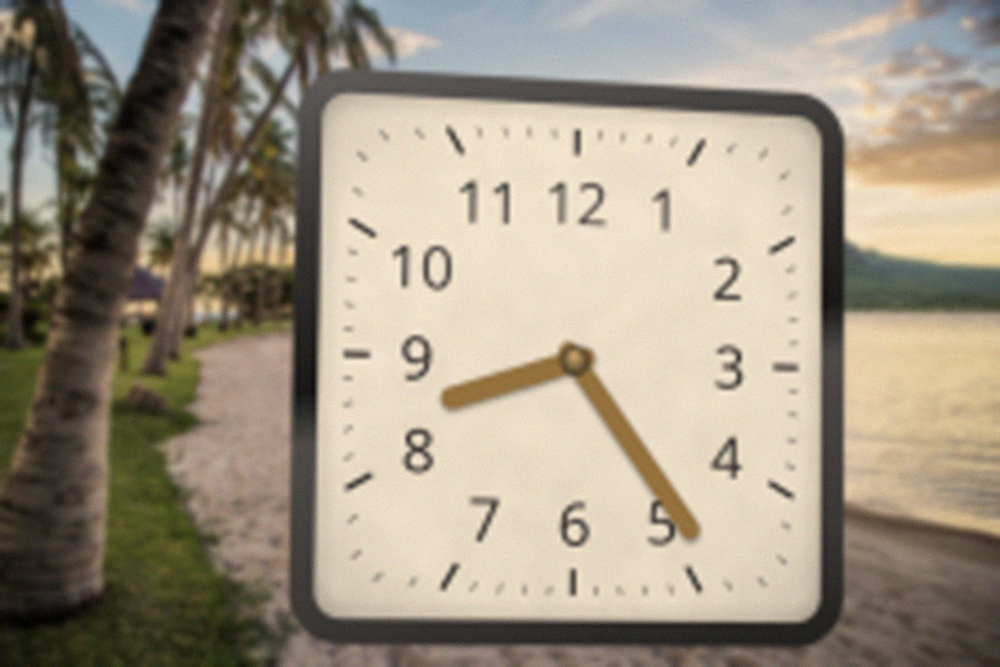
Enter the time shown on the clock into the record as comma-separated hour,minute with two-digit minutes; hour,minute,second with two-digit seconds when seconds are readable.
8,24
